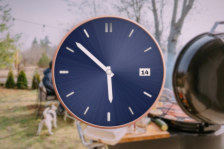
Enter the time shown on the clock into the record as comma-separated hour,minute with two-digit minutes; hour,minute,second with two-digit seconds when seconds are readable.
5,52
